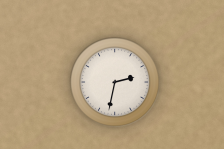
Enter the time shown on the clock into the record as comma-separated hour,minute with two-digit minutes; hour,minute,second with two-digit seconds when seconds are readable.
2,32
